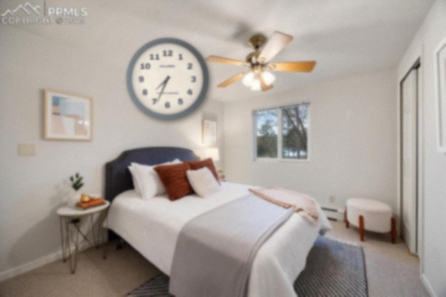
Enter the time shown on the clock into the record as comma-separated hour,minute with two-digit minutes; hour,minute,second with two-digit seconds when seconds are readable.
7,34
